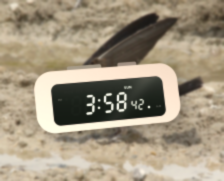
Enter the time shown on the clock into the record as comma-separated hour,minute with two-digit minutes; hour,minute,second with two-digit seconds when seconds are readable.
3,58,42
